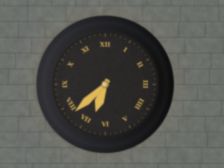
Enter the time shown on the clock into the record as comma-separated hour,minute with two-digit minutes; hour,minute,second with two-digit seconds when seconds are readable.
6,38
